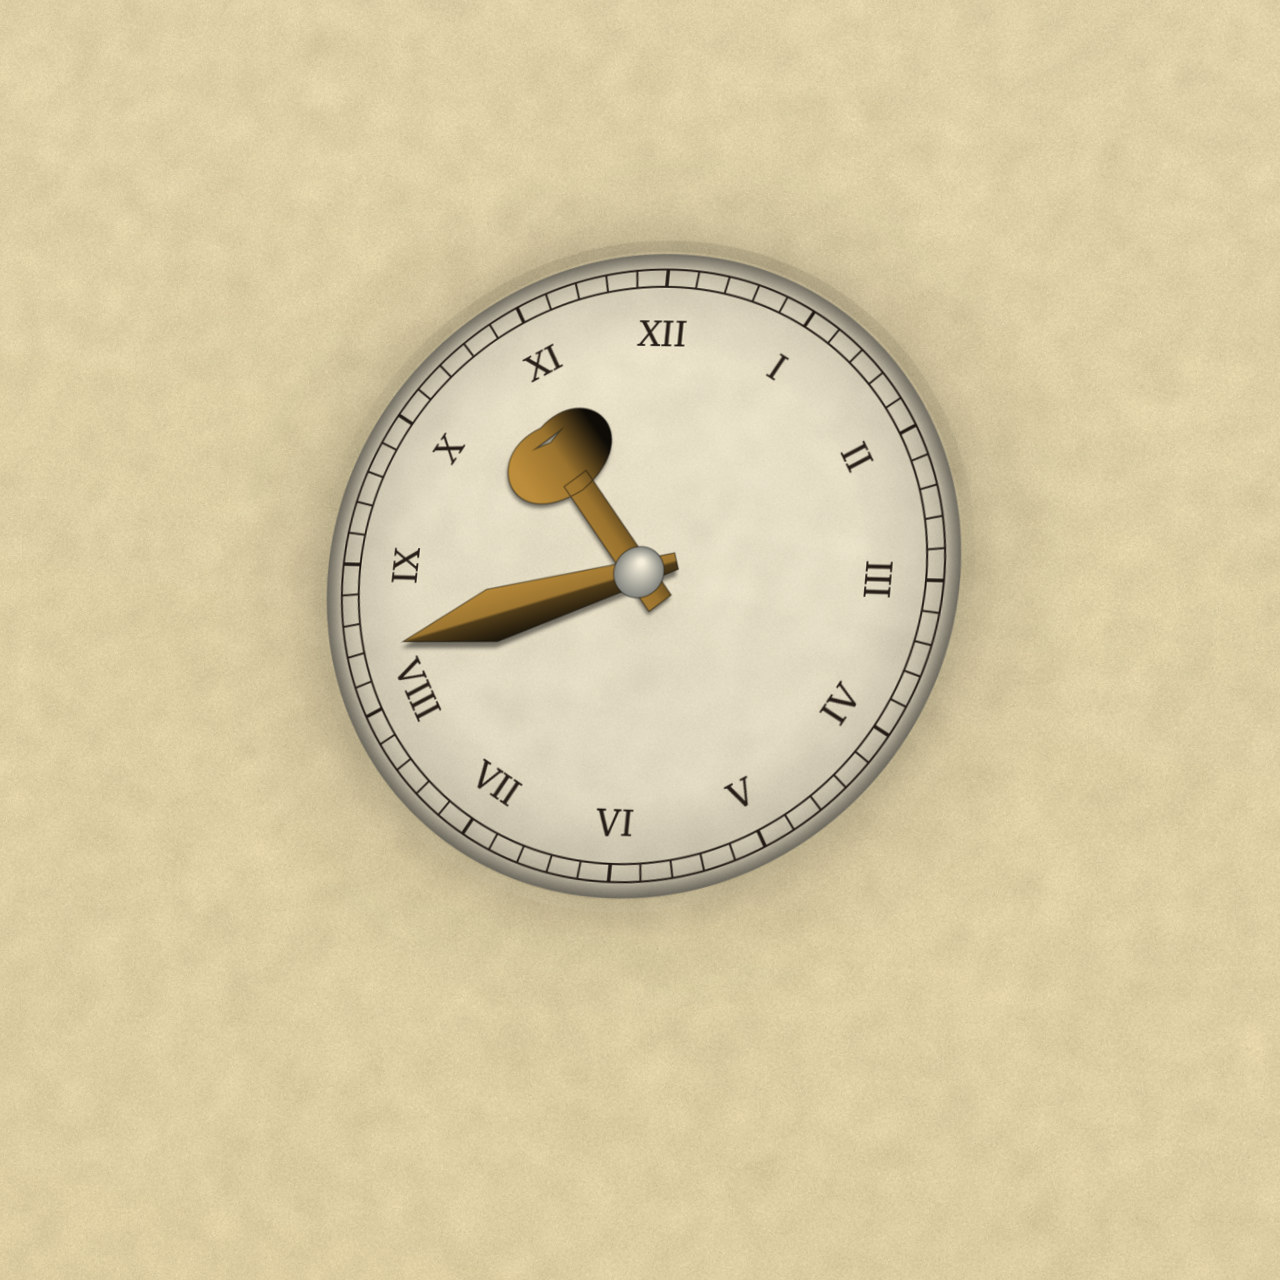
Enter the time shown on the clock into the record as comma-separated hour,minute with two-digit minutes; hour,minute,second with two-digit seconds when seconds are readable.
10,42
